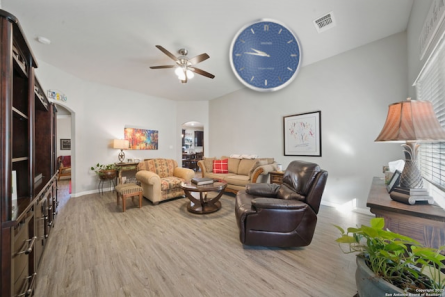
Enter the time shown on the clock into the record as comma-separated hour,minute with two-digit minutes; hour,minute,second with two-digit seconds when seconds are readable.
9,46
